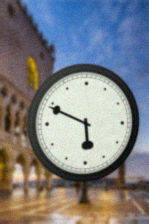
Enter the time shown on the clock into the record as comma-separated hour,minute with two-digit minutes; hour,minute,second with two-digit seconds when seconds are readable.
5,49
